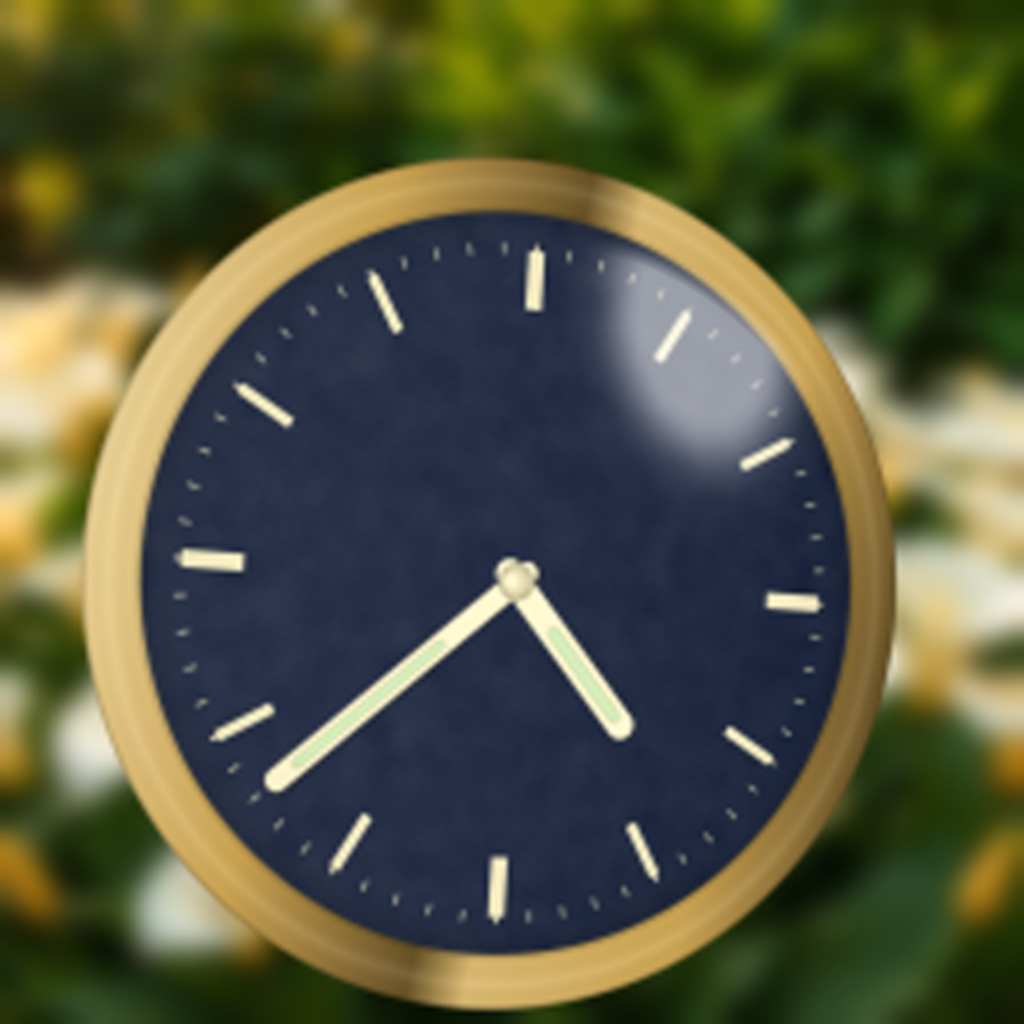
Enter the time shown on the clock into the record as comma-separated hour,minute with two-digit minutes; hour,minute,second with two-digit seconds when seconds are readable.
4,38
